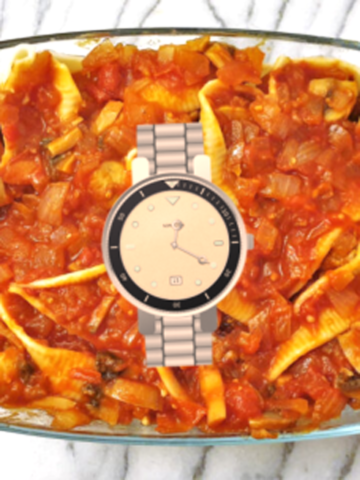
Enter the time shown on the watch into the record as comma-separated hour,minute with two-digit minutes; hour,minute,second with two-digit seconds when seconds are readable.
12,20
